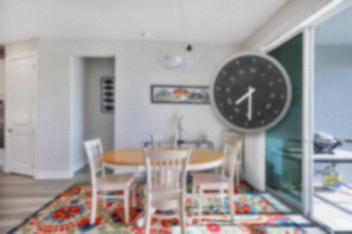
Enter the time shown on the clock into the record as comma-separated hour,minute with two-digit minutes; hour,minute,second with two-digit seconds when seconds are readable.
7,29
